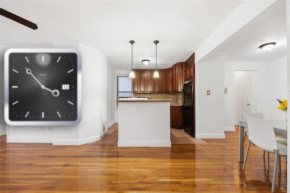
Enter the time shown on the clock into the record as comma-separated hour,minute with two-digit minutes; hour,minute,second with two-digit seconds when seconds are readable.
3,53
